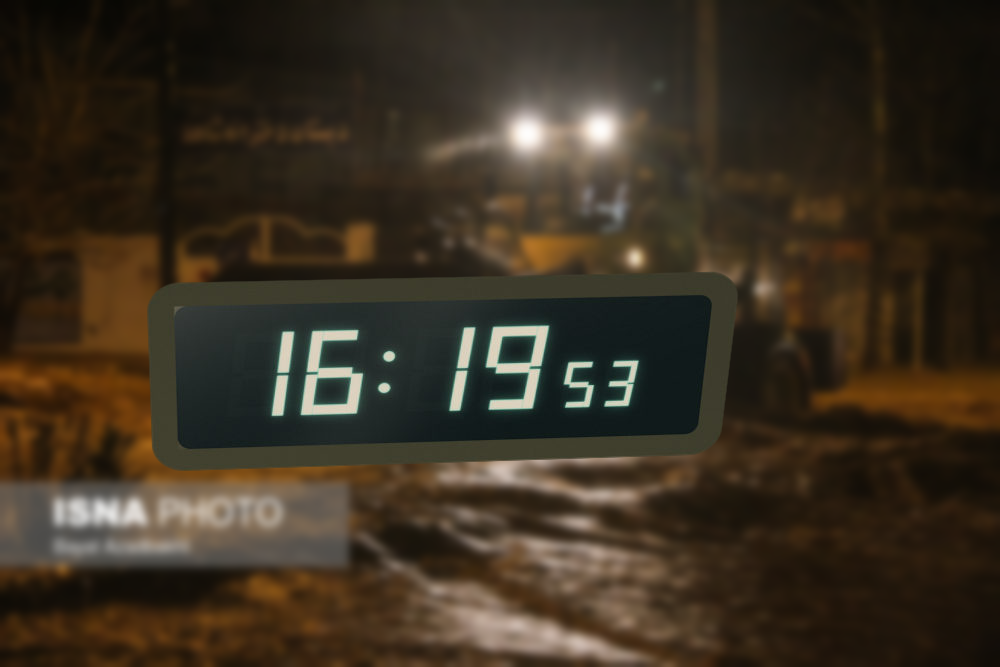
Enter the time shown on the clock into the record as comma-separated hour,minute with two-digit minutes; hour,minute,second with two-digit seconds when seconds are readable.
16,19,53
